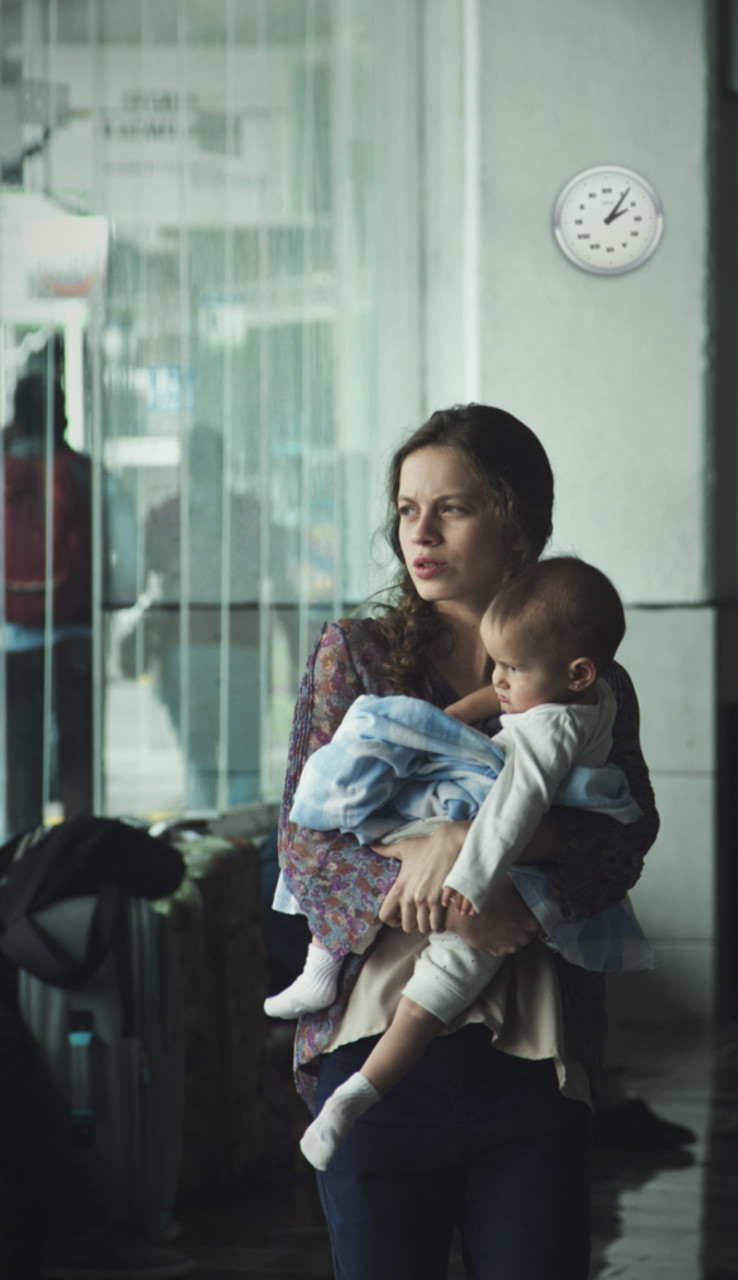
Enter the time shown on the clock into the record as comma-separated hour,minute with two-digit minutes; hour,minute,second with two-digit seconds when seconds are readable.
2,06
